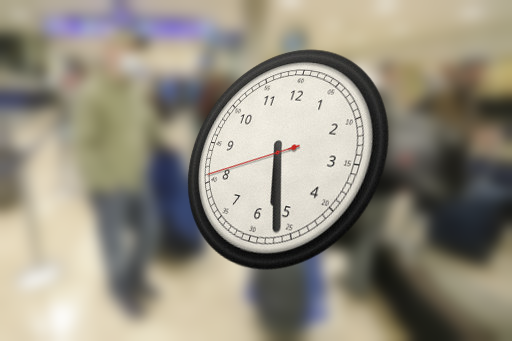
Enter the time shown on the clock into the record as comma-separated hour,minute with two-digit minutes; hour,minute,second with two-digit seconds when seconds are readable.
5,26,41
